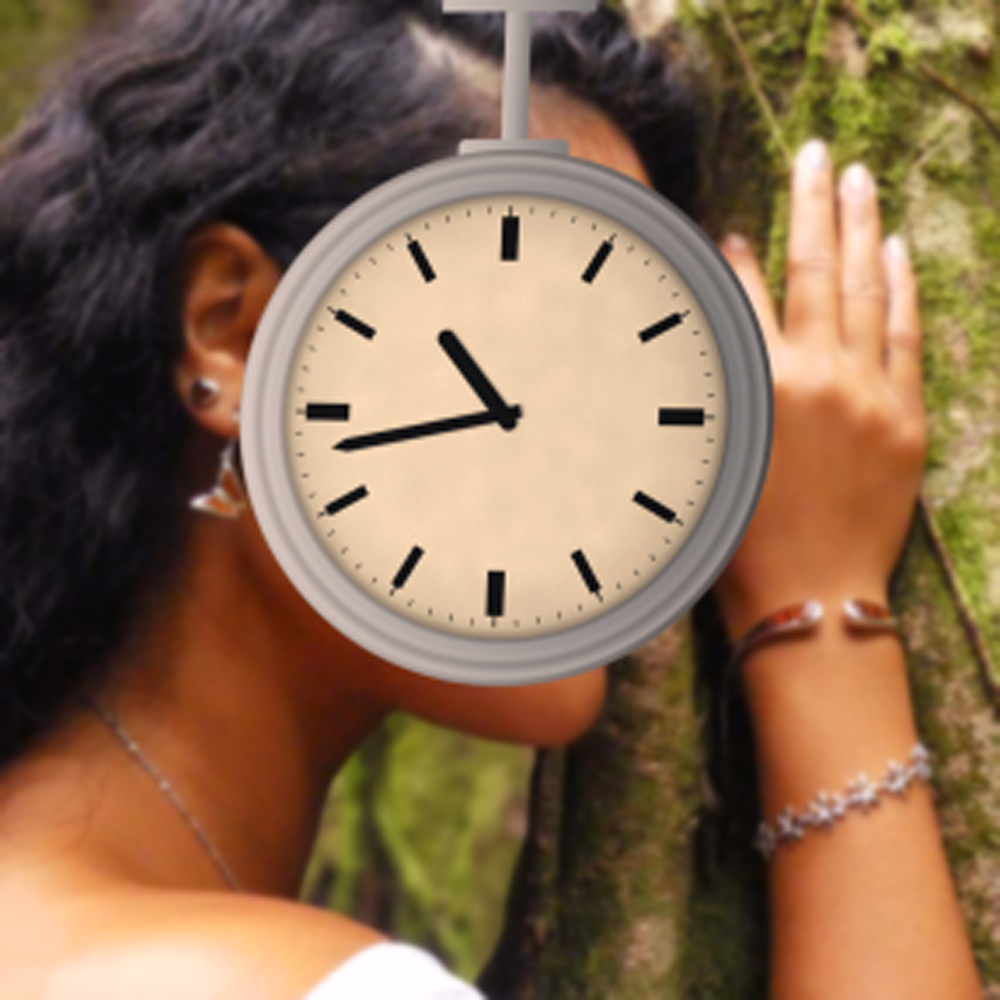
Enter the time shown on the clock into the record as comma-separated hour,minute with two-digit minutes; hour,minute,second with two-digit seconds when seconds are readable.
10,43
